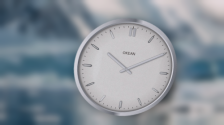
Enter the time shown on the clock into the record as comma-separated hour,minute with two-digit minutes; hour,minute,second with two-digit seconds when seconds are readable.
10,10
